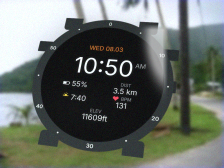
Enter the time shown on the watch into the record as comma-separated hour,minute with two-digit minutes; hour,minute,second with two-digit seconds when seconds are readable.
10,50
